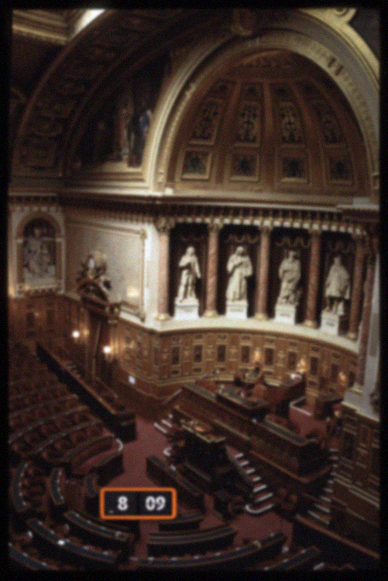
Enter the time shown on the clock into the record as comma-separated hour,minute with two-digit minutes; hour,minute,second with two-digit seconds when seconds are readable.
8,09
